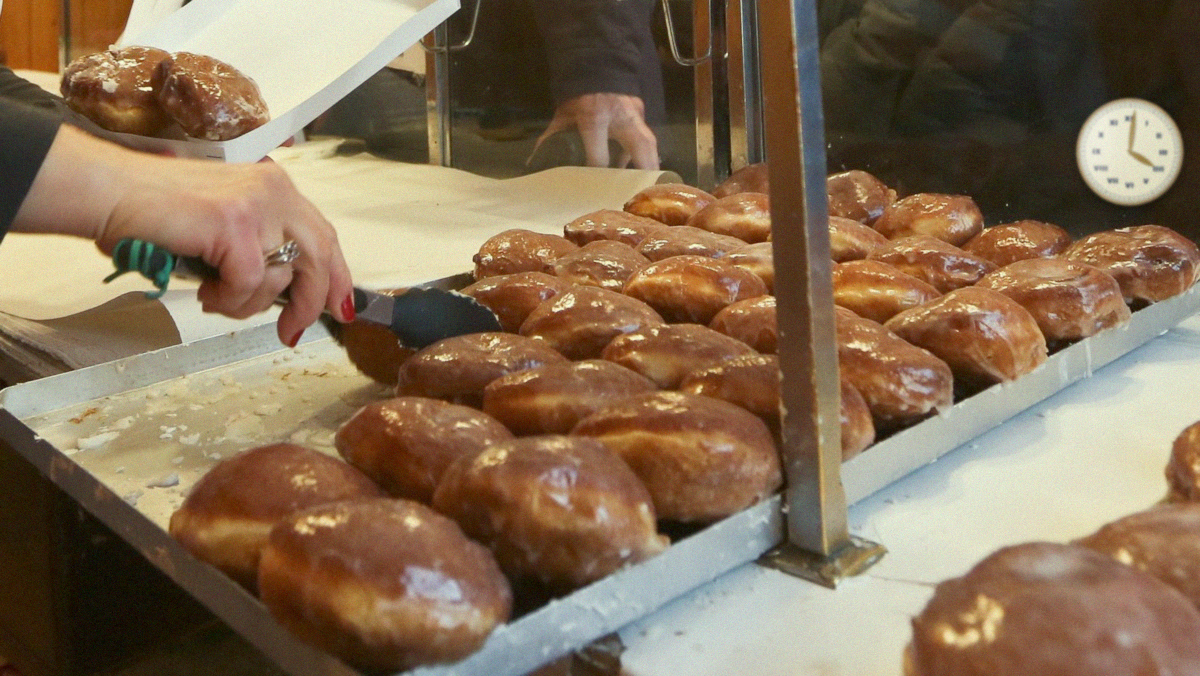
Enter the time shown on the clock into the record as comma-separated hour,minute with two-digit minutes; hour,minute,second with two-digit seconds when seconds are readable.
4,01
